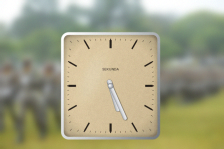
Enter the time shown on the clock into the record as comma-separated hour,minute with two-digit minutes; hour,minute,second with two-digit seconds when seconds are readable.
5,26
